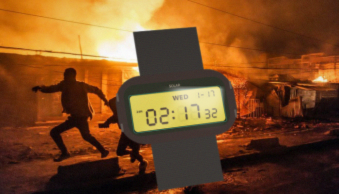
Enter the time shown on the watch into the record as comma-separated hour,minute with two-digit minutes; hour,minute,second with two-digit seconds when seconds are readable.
2,17,32
